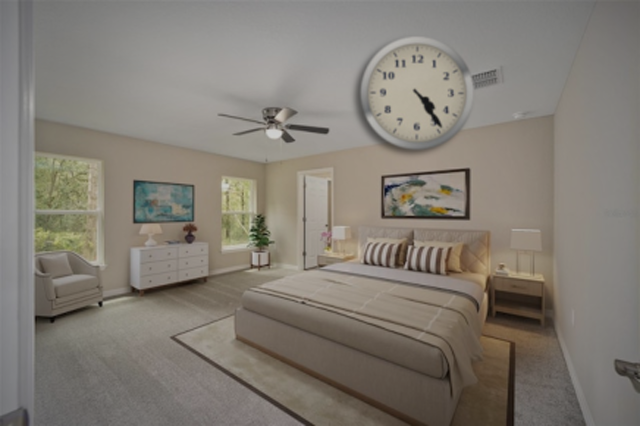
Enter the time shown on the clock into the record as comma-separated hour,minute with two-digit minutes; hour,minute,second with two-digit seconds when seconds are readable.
4,24
